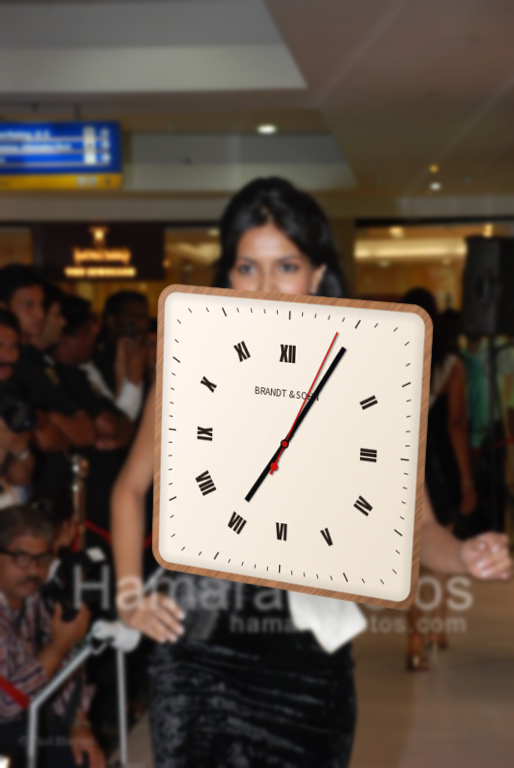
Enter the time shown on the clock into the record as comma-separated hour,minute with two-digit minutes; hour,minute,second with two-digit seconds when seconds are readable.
7,05,04
